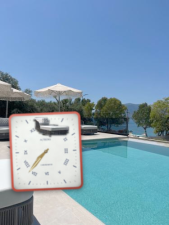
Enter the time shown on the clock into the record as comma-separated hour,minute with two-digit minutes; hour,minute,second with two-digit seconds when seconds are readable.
7,37
